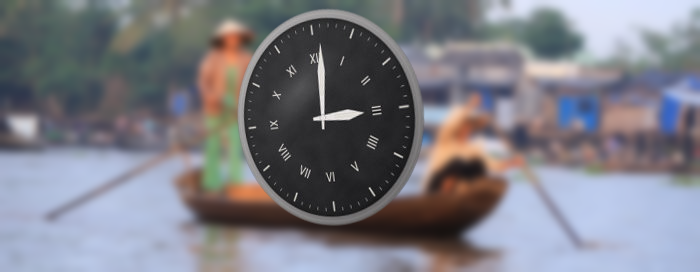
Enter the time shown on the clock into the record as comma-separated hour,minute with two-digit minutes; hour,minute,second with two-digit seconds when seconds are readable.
3,01
